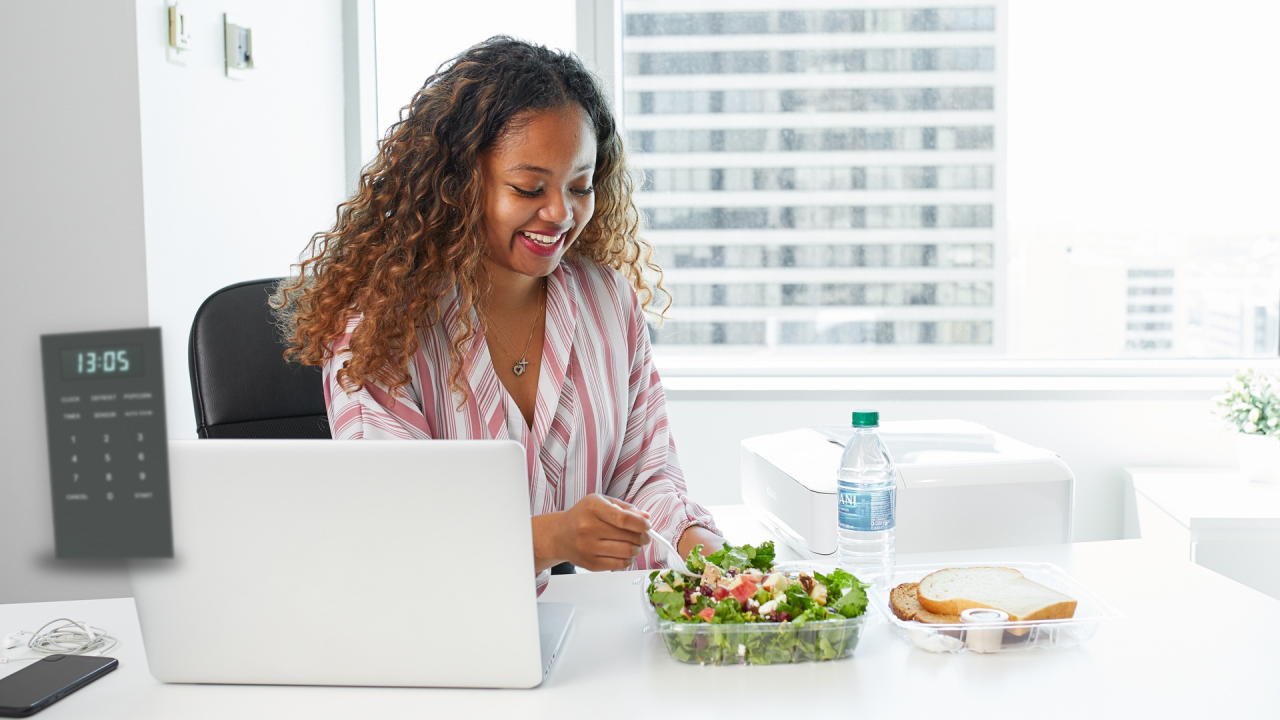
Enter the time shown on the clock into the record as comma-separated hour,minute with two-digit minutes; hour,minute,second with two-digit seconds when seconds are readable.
13,05
